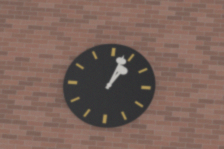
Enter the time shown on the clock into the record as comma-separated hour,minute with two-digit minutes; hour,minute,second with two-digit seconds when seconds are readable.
1,03
